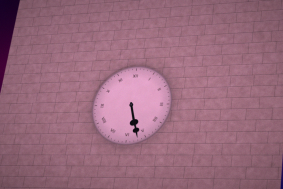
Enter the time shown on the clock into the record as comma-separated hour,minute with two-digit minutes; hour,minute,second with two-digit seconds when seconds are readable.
5,27
